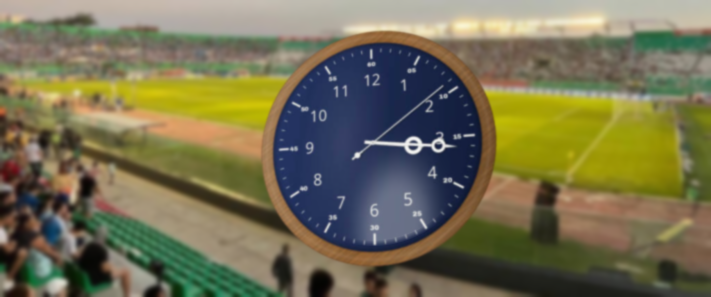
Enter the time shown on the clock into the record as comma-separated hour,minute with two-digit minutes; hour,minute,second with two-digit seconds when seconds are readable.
3,16,09
